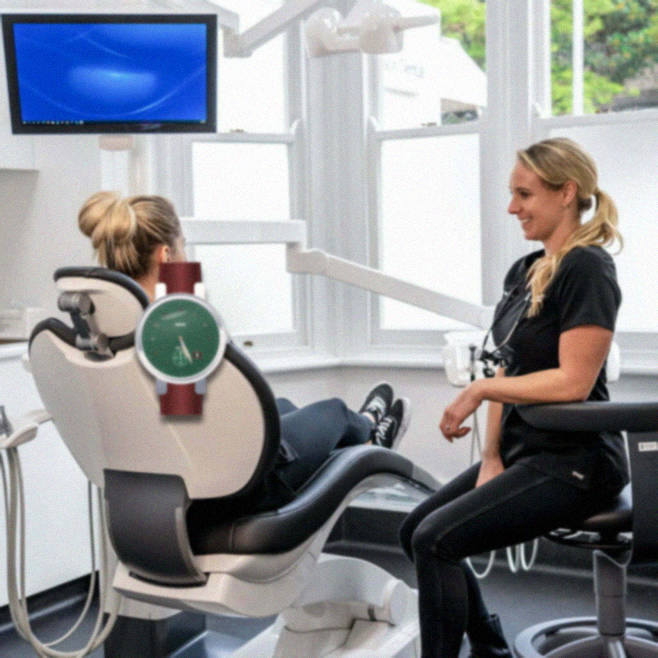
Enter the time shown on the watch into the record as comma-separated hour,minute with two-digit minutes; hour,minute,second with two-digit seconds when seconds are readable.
5,26
